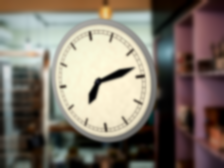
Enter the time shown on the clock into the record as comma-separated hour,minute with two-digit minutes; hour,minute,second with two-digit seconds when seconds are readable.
7,13
